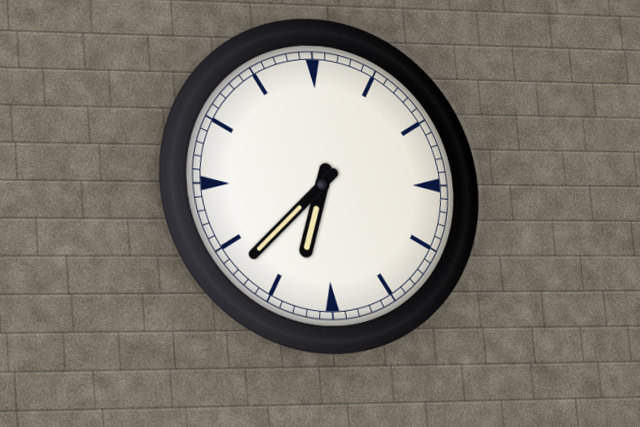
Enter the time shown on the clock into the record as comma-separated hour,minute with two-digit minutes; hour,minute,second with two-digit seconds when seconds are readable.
6,38
